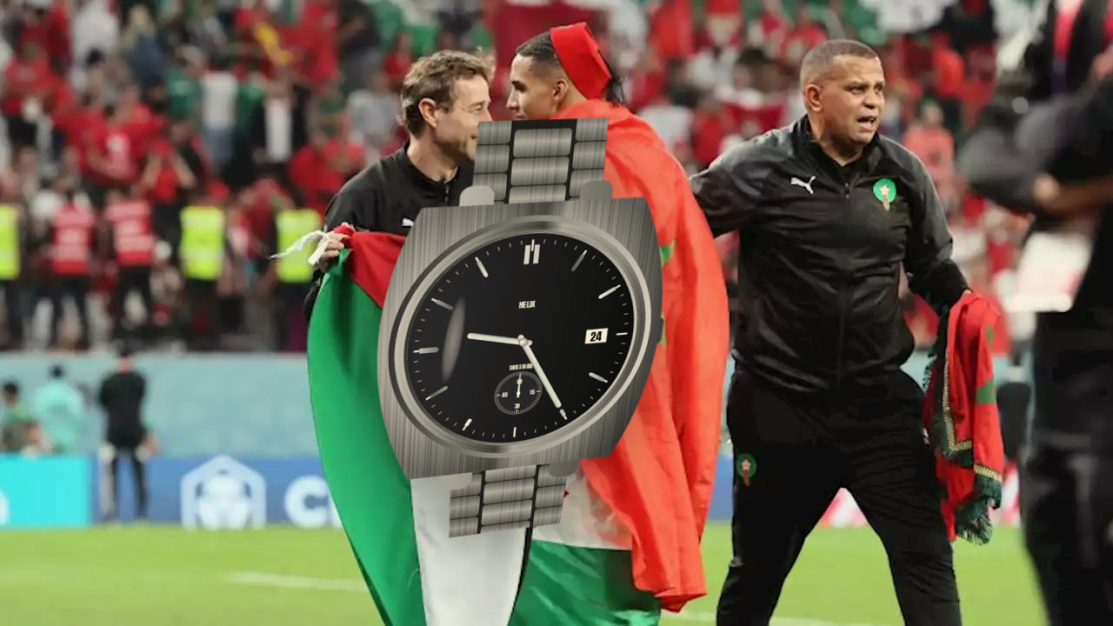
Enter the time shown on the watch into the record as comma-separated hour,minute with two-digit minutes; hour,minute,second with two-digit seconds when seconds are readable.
9,25
